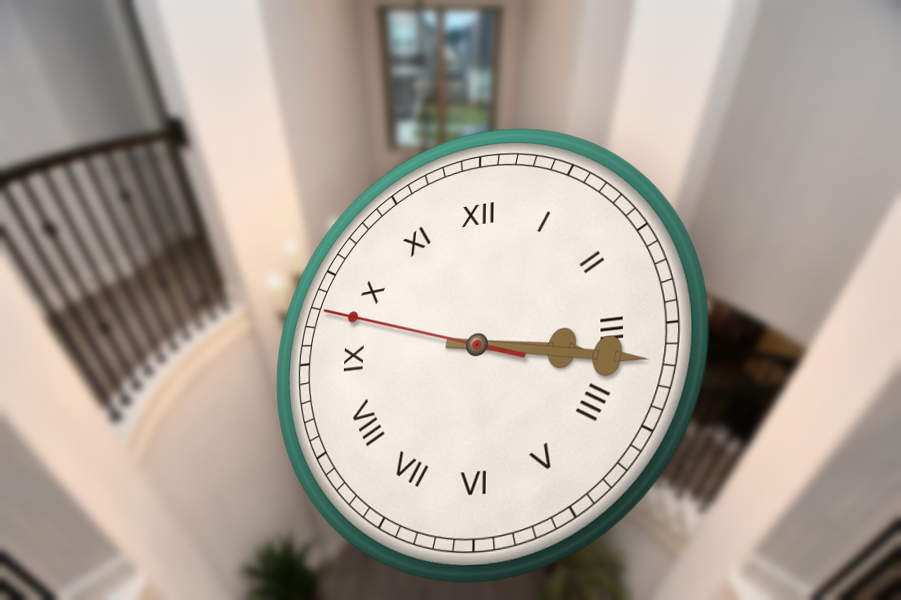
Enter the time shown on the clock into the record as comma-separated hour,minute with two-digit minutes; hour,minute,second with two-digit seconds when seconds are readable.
3,16,48
